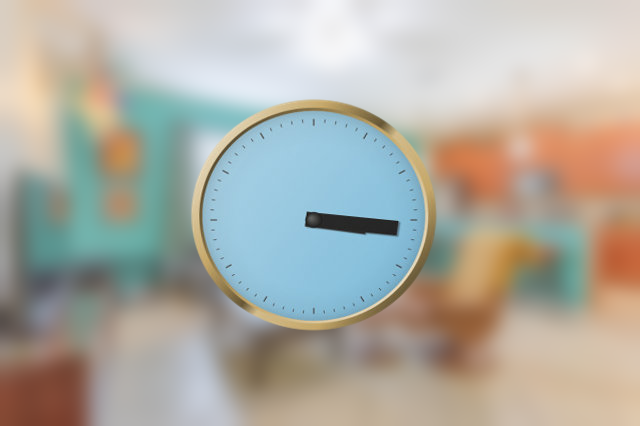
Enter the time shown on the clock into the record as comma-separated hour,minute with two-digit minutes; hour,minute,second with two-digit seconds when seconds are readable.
3,16
